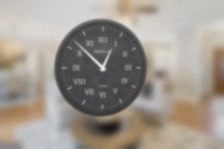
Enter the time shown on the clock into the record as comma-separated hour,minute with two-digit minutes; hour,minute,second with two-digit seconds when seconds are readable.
12,52
